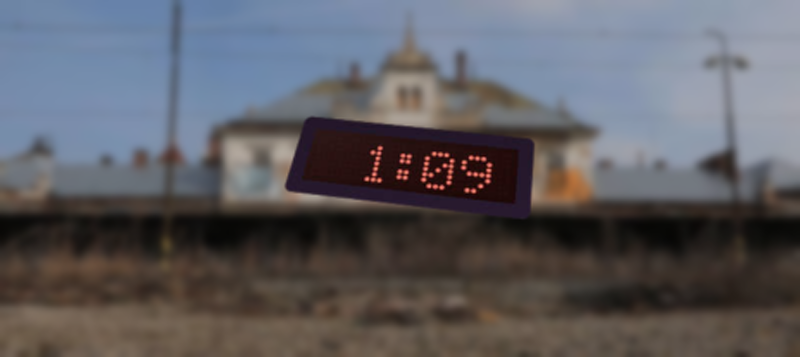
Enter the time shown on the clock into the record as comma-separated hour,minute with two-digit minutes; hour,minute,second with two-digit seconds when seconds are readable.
1,09
